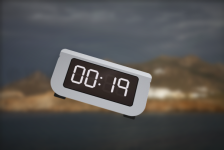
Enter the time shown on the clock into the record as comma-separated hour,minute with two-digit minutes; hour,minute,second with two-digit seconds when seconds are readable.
0,19
